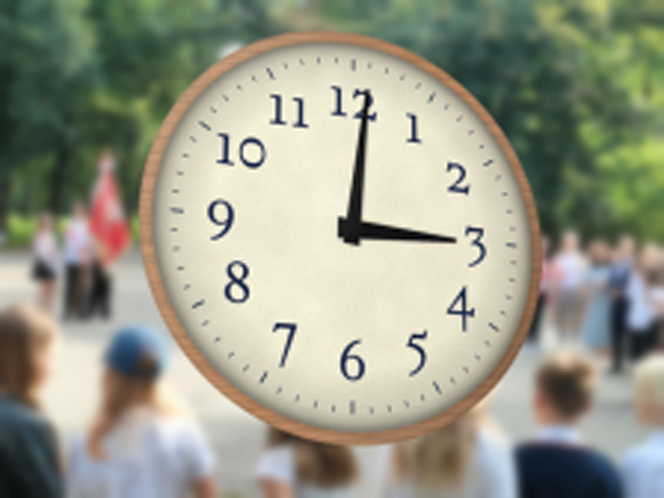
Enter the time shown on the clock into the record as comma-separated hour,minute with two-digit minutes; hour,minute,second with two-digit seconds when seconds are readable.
3,01
